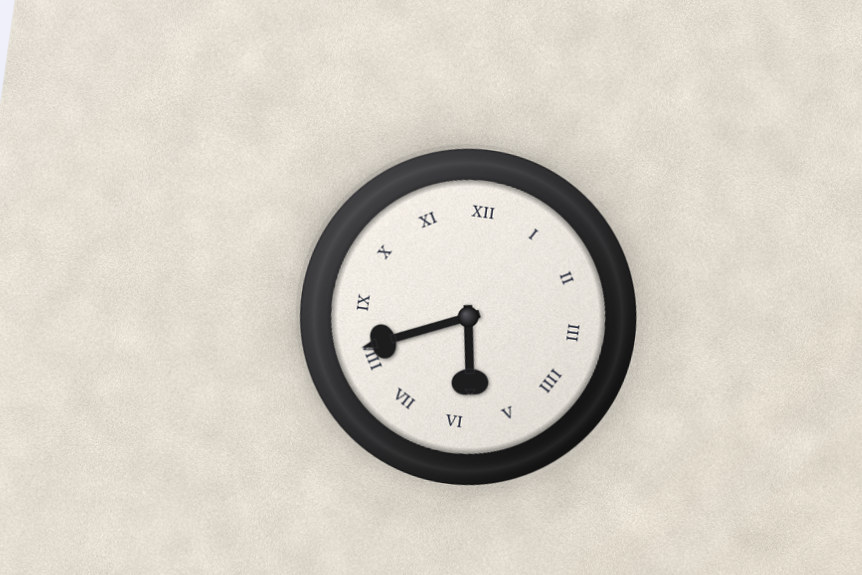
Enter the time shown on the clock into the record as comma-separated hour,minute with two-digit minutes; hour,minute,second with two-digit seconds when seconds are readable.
5,41
